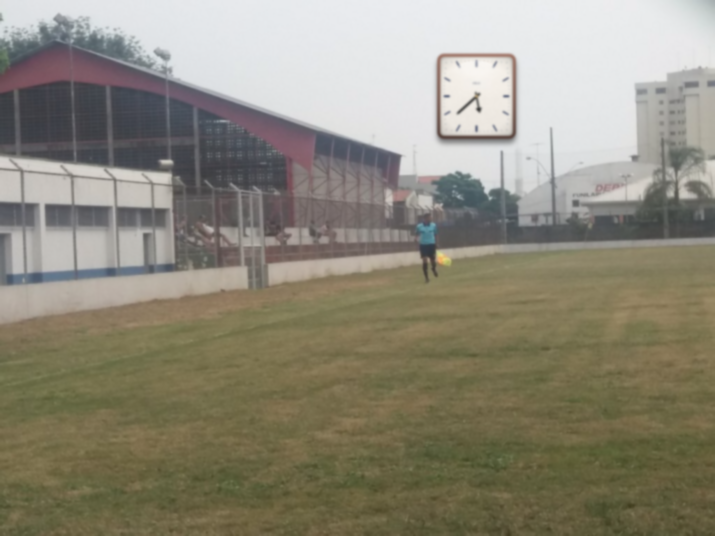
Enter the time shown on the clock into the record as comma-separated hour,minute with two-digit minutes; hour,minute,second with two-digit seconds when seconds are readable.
5,38
